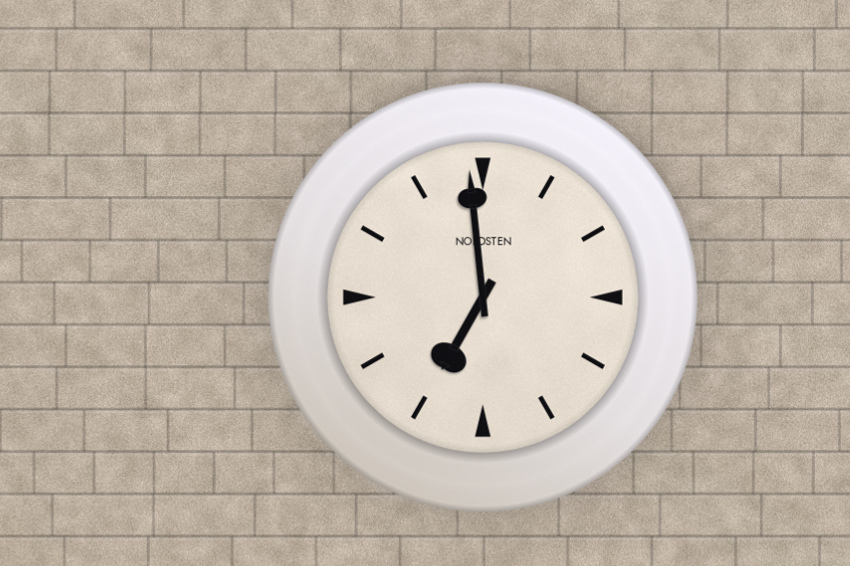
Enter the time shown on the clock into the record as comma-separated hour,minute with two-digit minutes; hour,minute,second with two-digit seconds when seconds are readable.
6,59
